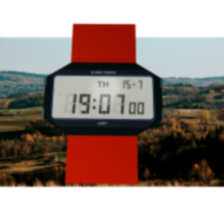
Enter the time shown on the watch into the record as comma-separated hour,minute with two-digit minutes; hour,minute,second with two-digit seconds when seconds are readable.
19,07,00
